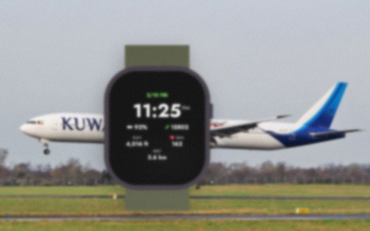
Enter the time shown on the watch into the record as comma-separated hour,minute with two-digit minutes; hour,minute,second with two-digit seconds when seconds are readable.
11,25
